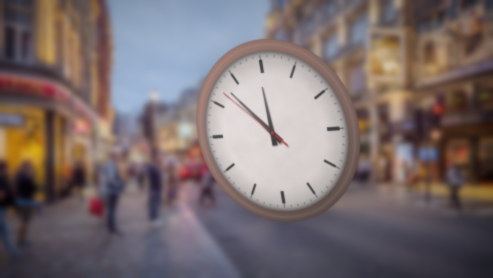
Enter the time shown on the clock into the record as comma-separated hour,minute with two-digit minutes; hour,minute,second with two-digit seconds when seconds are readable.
11,52,52
